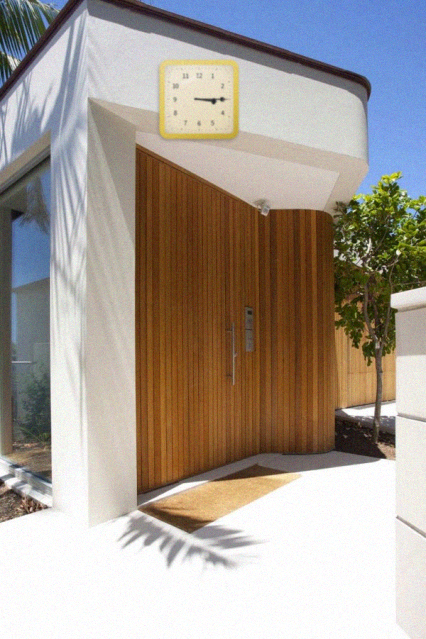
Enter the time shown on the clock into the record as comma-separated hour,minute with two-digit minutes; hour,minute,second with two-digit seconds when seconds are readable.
3,15
